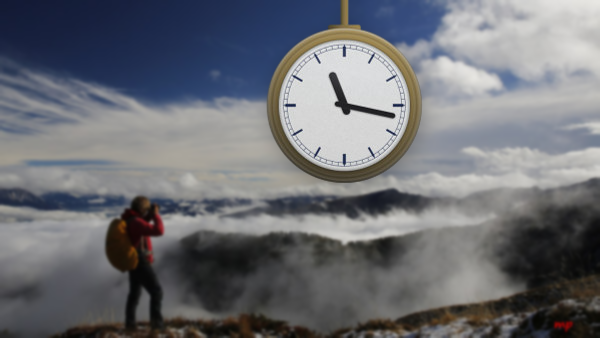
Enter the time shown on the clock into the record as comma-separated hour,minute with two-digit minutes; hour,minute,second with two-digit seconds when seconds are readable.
11,17
